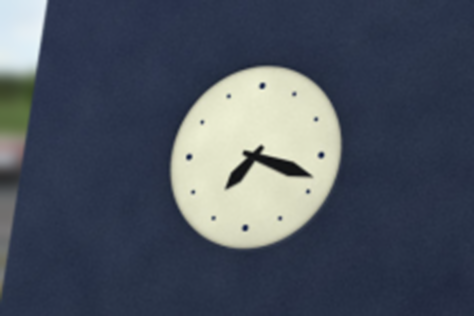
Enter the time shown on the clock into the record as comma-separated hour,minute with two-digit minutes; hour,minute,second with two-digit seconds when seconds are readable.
7,18
